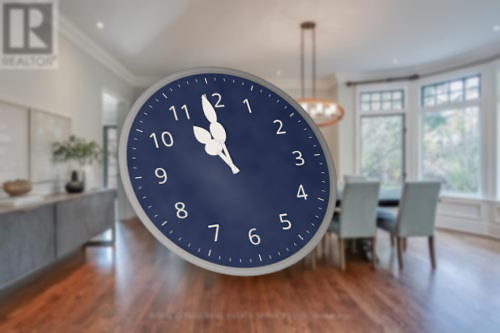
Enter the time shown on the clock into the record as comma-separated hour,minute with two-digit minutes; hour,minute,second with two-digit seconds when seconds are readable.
10,59
